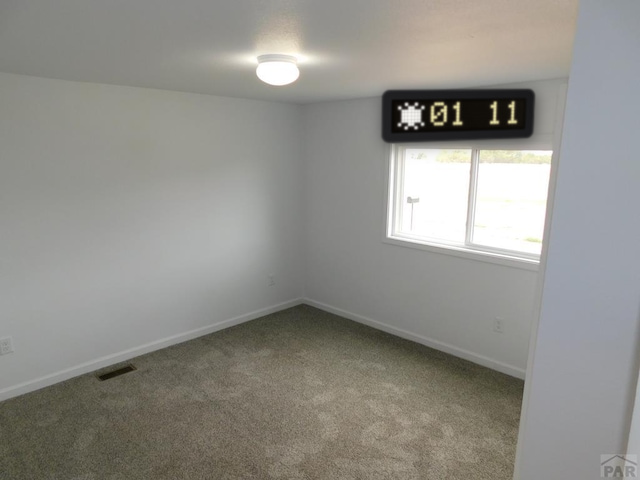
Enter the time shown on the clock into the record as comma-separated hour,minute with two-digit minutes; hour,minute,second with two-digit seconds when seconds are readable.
1,11
